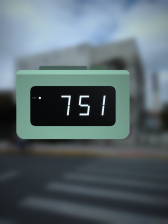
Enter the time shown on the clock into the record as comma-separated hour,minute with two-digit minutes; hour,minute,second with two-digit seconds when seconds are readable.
7,51
